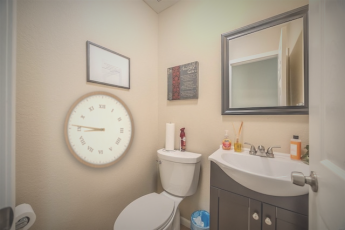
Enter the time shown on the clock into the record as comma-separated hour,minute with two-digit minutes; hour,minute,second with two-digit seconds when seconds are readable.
8,46
